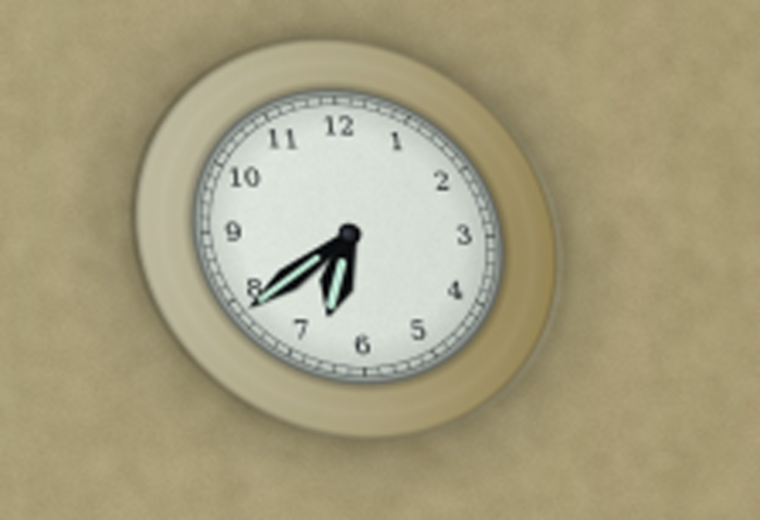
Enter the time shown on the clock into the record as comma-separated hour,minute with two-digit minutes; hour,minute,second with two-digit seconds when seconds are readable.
6,39
